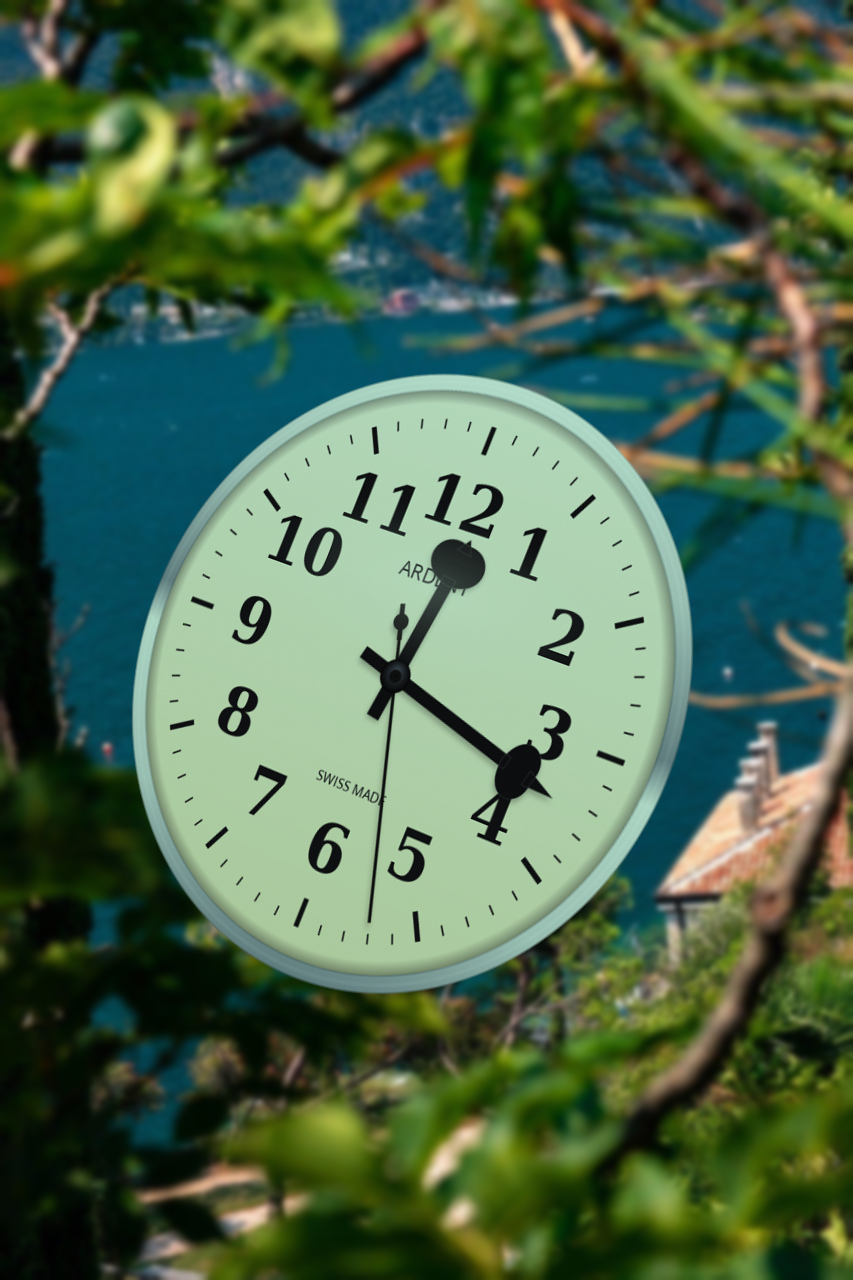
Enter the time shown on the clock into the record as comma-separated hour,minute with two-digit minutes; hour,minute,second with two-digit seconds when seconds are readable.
12,17,27
